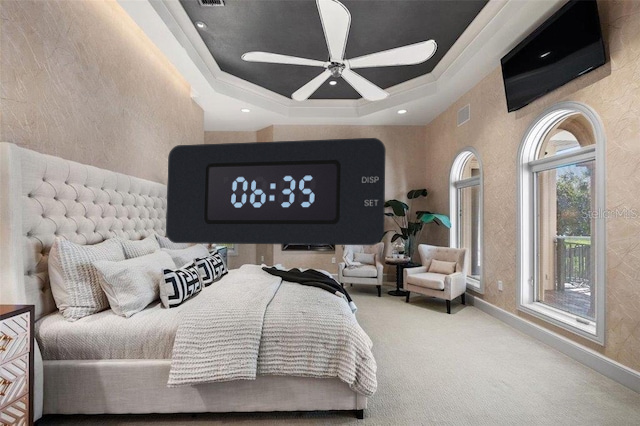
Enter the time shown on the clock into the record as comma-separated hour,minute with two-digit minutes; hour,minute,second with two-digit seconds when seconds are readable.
6,35
